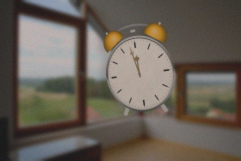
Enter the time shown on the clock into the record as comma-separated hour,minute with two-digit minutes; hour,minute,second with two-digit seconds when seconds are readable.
11,58
